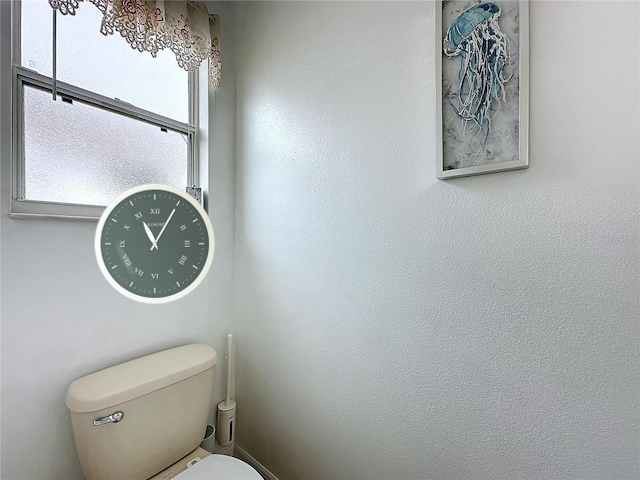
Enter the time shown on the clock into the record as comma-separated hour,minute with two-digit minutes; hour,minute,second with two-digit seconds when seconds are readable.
11,05
